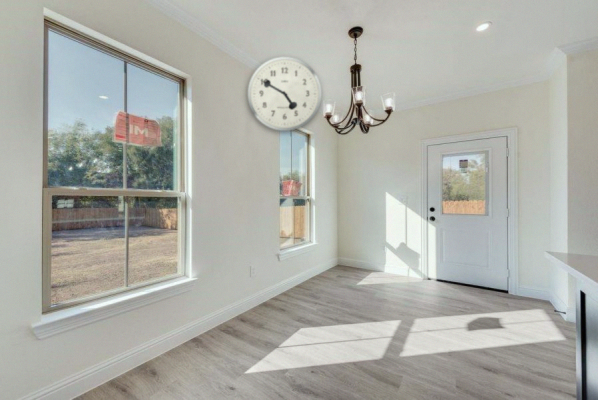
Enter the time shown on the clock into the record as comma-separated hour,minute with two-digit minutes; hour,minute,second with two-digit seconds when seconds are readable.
4,50
